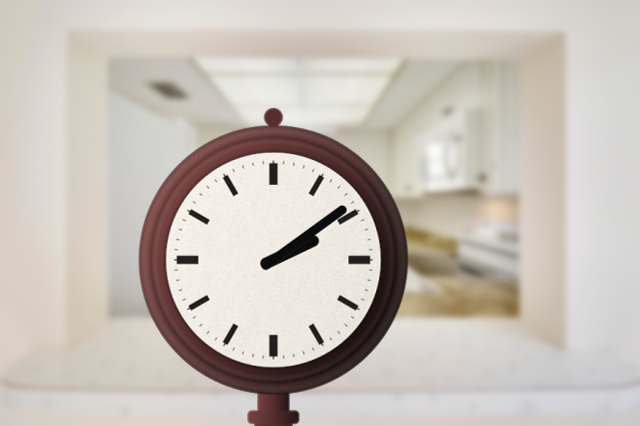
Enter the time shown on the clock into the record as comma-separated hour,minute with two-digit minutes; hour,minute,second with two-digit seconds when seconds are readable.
2,09
